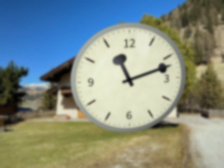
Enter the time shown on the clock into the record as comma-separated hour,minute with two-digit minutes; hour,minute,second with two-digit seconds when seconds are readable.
11,12
